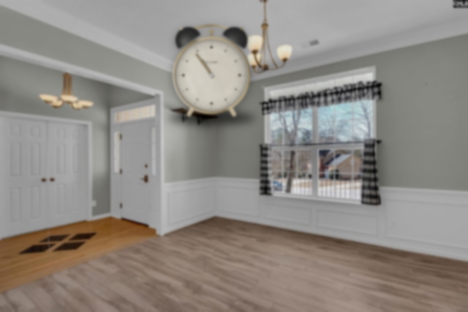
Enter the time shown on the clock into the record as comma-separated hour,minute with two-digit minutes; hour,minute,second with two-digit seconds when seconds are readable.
10,54
